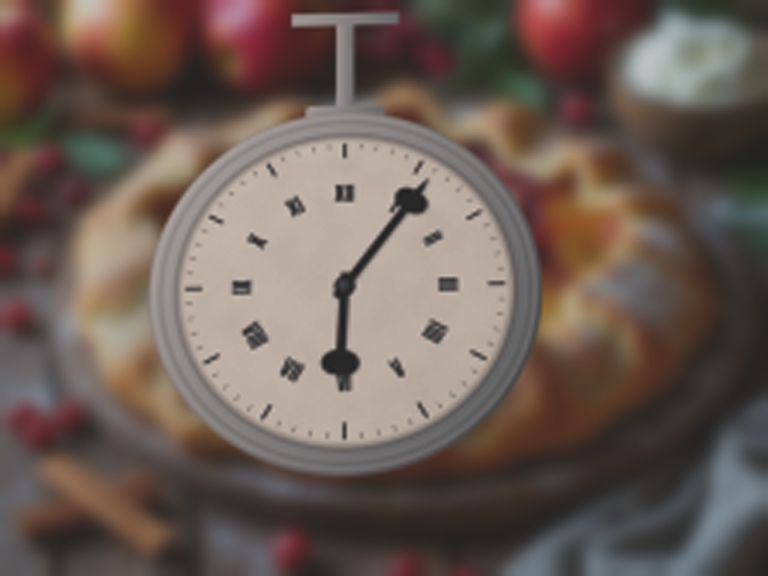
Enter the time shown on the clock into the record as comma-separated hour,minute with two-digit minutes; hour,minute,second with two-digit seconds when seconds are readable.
6,06
